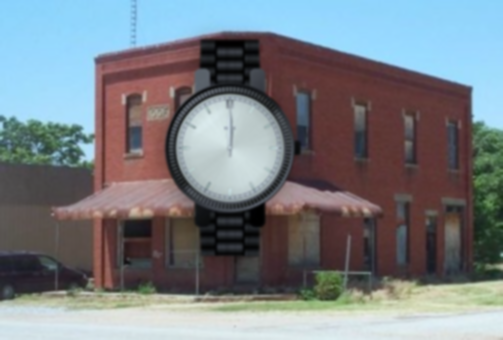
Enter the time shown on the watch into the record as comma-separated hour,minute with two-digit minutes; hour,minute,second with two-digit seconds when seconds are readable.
12,00
